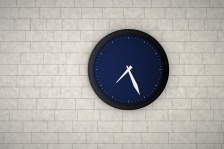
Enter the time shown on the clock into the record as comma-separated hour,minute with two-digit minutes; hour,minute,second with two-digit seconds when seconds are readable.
7,26
